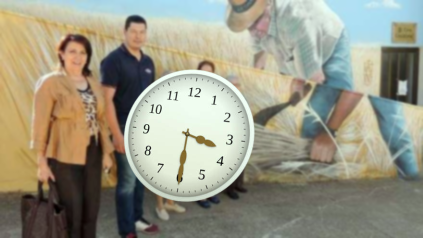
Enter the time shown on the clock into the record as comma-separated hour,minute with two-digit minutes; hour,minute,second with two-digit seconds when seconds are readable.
3,30
